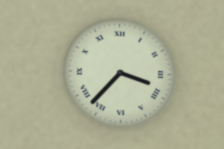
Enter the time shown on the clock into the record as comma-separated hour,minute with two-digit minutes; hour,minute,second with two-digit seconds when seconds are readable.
3,37
